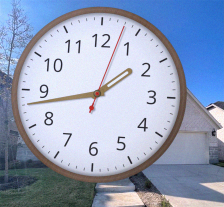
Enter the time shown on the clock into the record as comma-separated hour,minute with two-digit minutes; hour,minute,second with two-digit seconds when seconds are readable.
1,43,03
